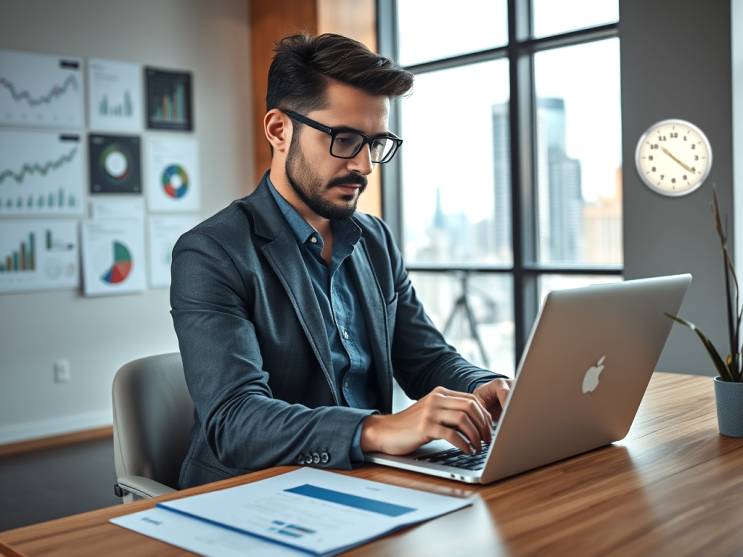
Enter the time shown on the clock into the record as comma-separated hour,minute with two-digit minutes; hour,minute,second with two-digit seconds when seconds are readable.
10,21
